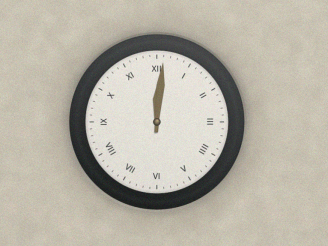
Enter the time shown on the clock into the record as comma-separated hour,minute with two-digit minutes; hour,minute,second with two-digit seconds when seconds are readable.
12,01
